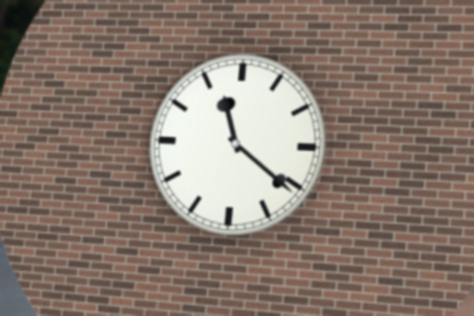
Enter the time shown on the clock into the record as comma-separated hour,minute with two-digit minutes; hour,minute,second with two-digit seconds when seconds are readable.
11,21
